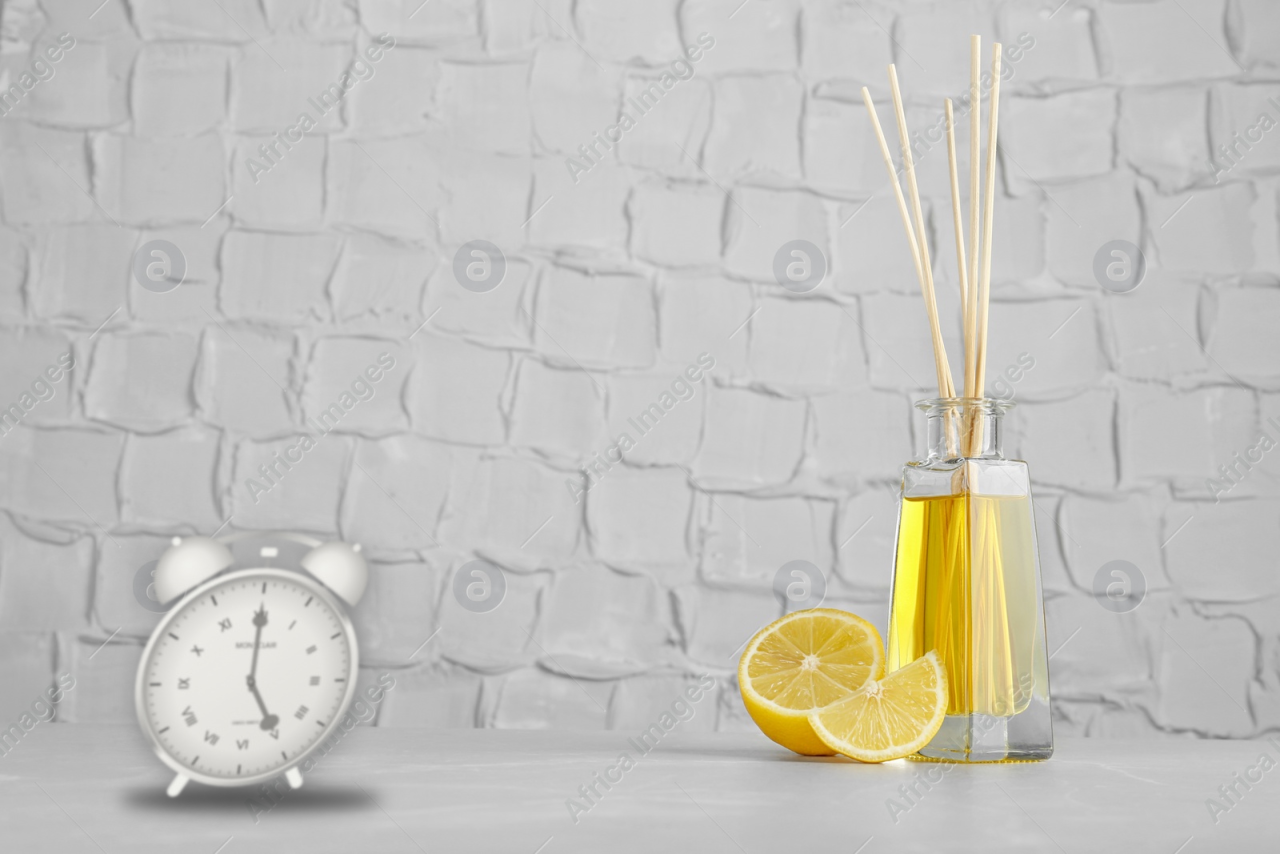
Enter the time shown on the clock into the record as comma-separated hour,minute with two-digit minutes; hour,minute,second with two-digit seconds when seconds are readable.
5,00
